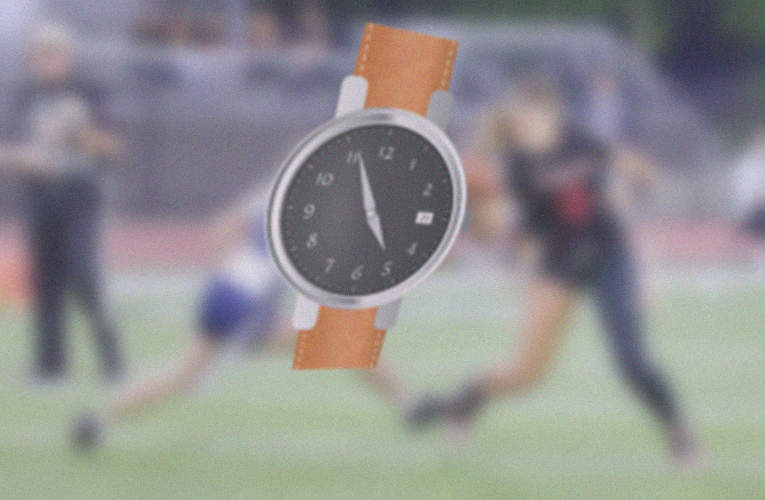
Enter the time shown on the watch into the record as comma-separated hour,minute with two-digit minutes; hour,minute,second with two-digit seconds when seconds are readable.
4,56
